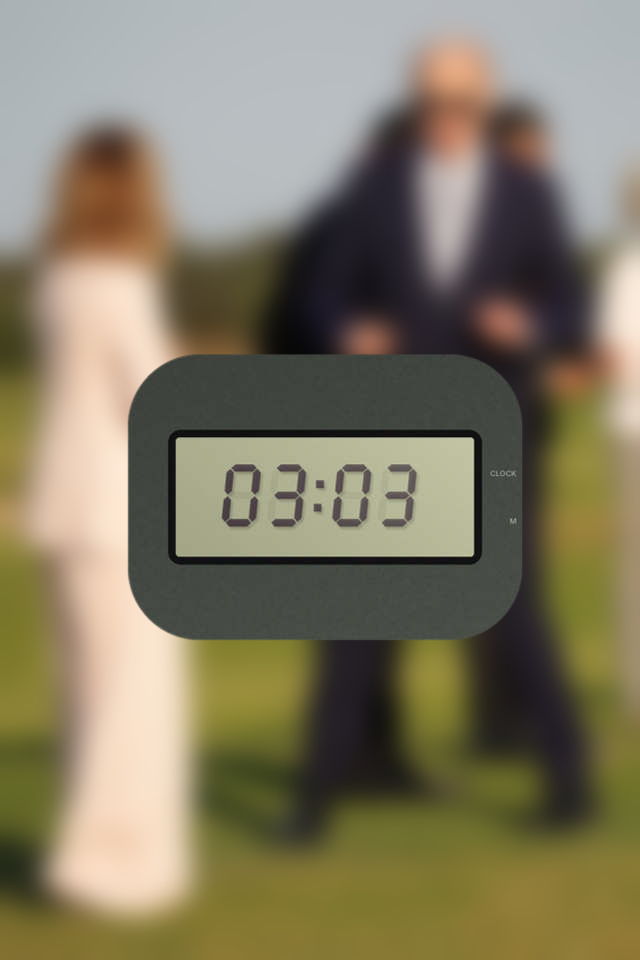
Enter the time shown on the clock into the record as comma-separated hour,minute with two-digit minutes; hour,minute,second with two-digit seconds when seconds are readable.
3,03
